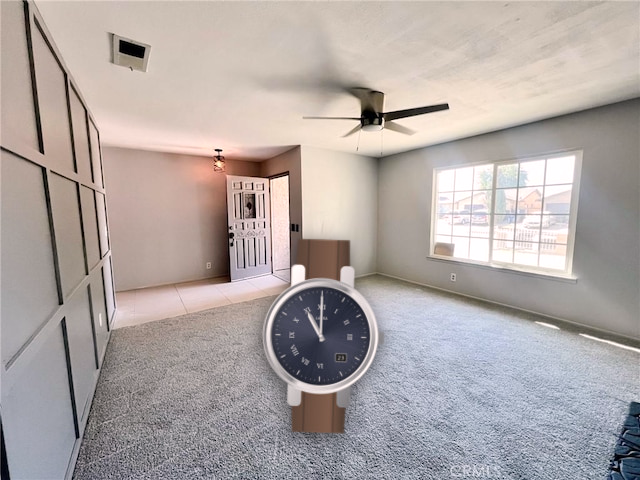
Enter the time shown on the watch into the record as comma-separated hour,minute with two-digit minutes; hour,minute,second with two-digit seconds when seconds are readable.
11,00
